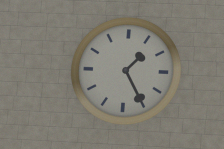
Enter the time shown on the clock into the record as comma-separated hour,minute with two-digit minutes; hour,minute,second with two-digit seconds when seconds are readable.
1,25
